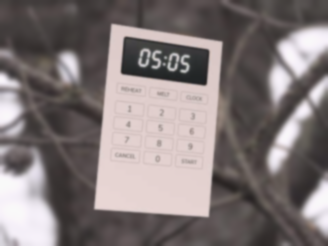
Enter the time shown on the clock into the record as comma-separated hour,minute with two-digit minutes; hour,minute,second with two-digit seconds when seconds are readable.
5,05
